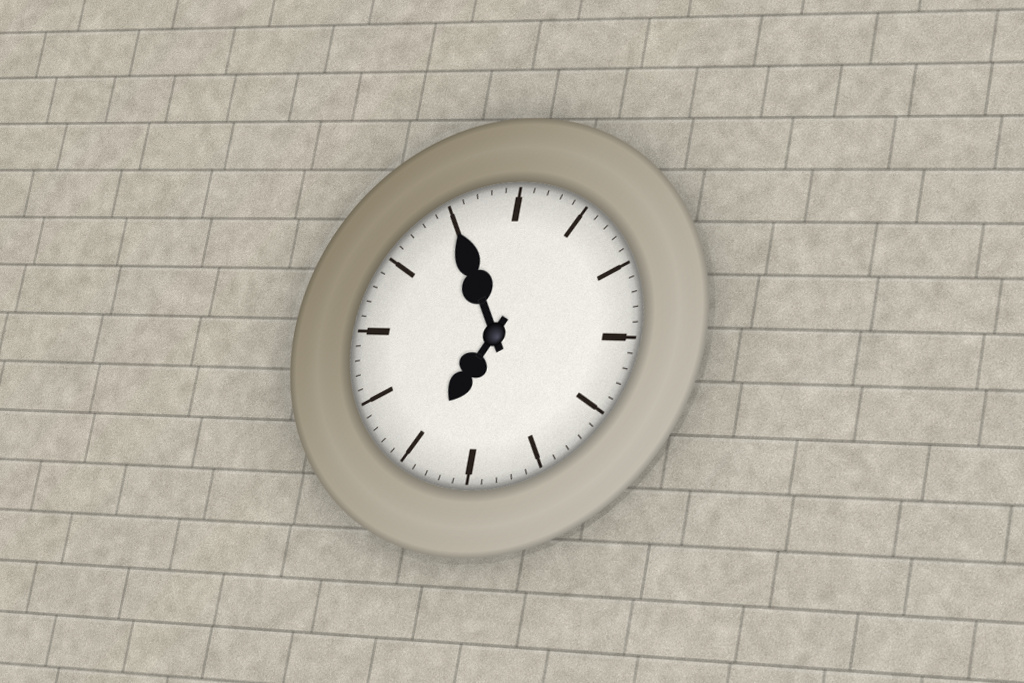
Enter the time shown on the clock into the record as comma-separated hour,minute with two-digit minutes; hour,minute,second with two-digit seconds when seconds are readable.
6,55
